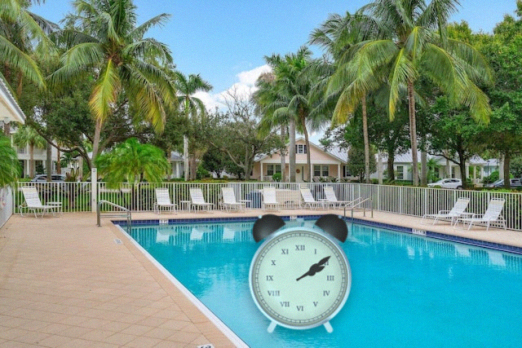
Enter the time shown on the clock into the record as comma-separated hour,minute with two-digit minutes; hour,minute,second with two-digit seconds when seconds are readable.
2,09
